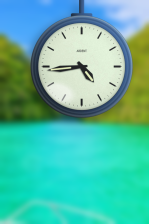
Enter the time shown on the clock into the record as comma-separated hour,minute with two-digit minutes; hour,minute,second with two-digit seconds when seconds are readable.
4,44
